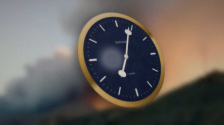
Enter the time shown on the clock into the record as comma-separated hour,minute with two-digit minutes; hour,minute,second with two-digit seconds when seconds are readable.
7,04
